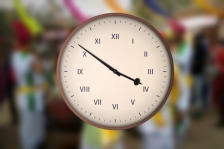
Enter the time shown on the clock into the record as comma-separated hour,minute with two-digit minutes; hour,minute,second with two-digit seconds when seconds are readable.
3,51
